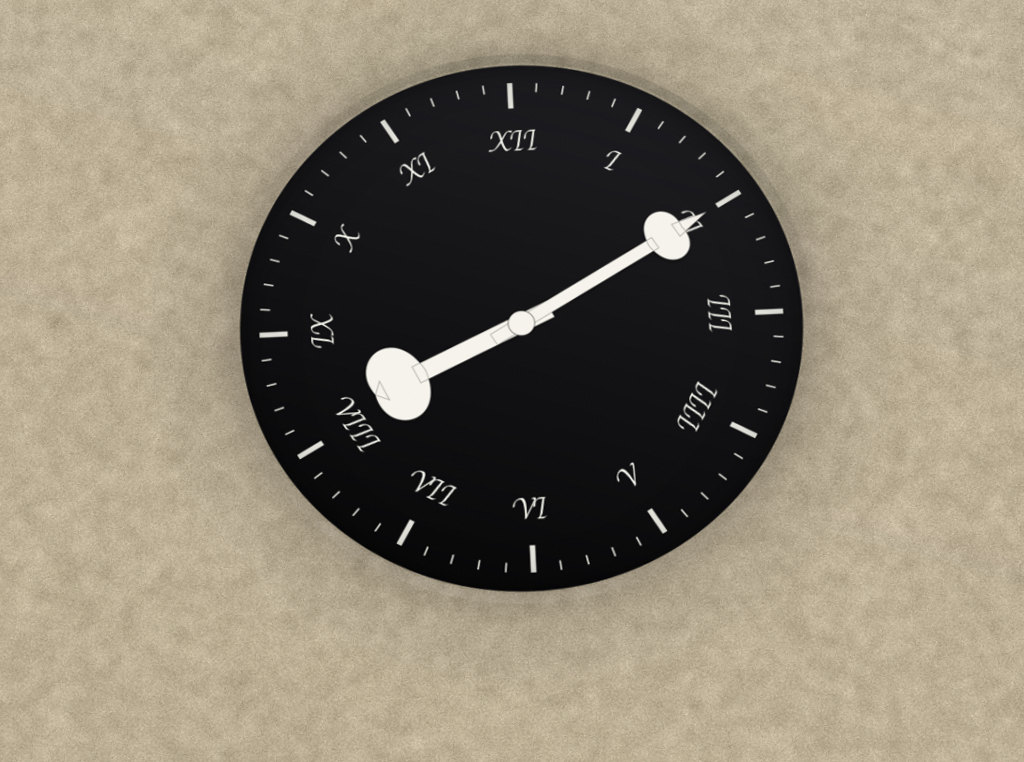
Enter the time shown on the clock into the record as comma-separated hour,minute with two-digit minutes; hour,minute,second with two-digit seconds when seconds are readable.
8,10
